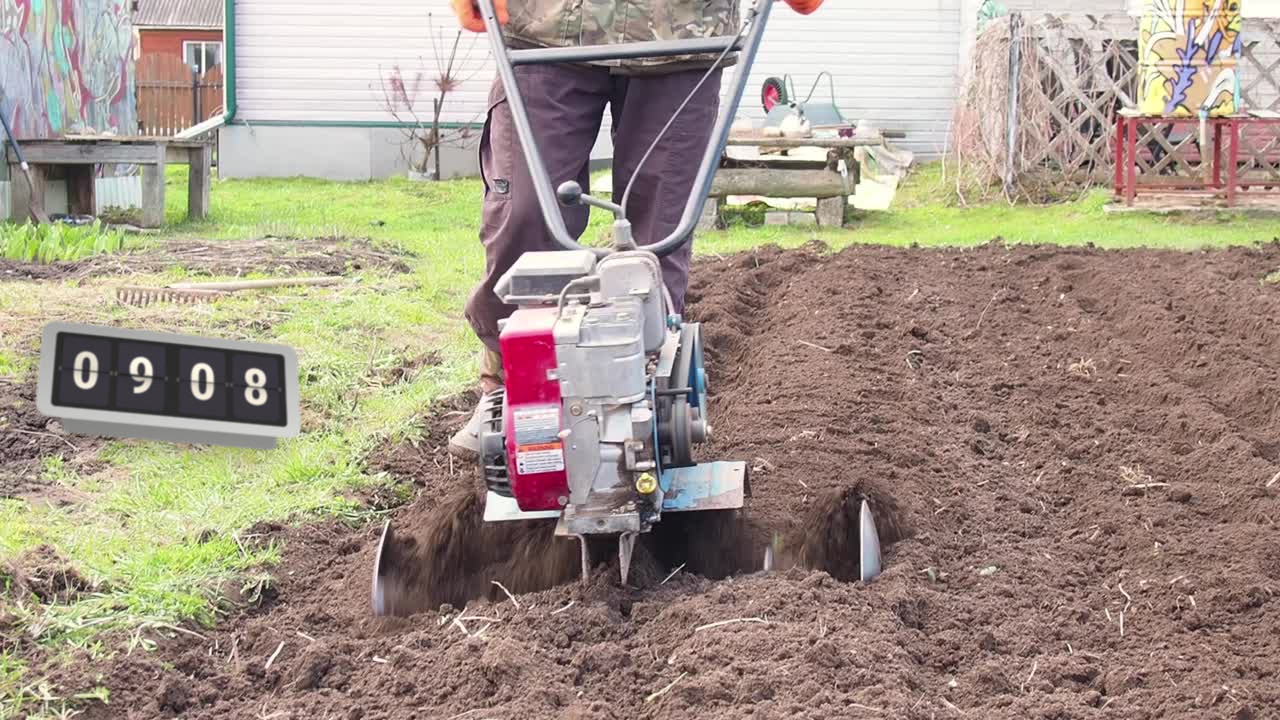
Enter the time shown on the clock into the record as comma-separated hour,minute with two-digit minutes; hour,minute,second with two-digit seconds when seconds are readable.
9,08
